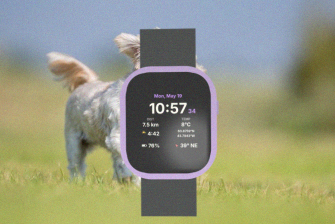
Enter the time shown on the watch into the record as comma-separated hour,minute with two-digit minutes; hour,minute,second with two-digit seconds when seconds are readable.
10,57
